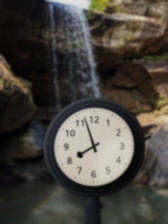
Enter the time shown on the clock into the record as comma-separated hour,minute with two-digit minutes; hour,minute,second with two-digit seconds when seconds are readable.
7,57
